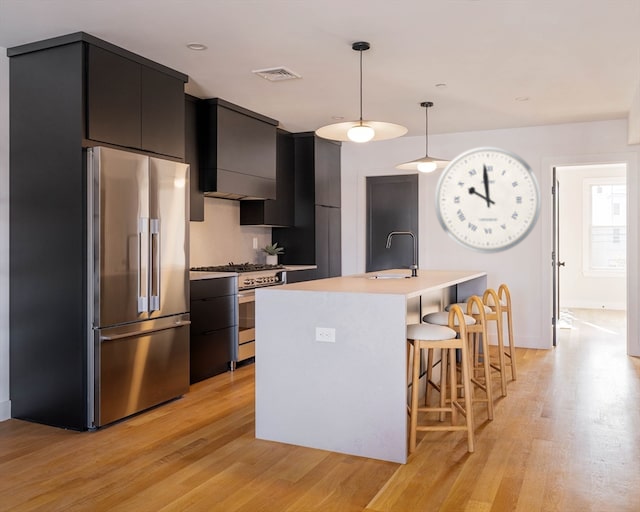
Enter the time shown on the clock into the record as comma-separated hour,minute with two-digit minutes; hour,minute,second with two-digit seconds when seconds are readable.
9,59
